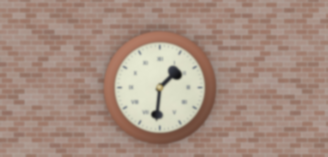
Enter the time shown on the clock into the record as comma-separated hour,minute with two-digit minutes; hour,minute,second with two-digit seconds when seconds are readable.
1,31
